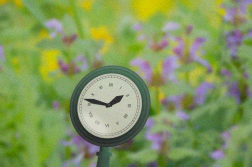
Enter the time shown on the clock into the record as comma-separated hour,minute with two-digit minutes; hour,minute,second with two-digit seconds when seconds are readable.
1,47
